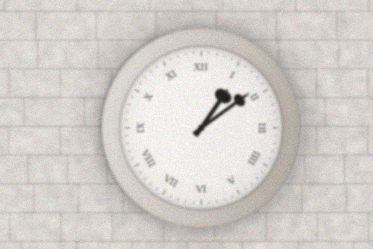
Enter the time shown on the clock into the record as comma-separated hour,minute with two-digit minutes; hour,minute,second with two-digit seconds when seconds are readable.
1,09
